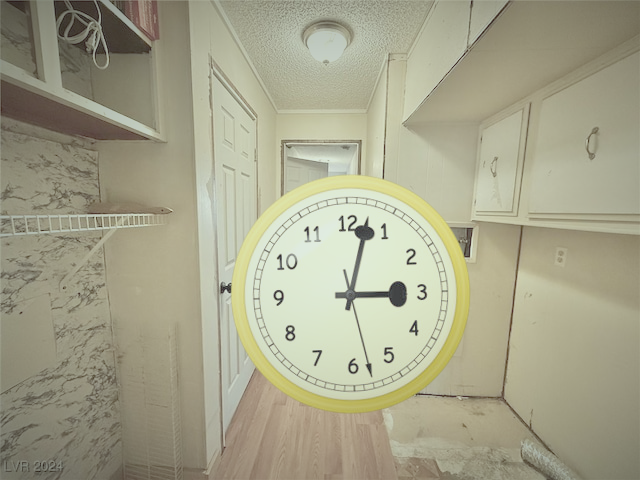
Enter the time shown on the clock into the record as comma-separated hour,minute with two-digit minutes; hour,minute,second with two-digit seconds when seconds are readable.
3,02,28
